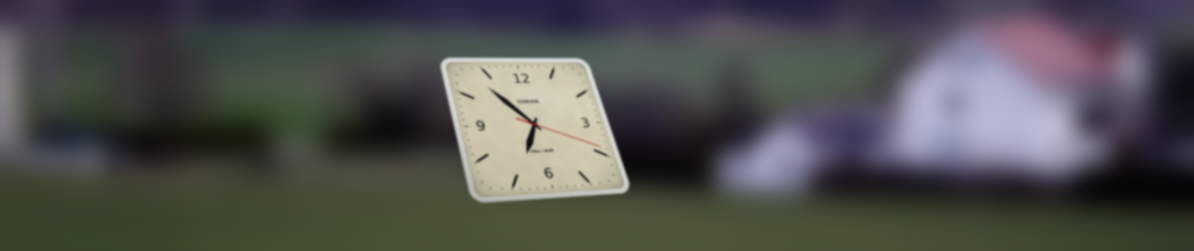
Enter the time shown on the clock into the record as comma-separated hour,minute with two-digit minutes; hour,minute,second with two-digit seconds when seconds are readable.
6,53,19
